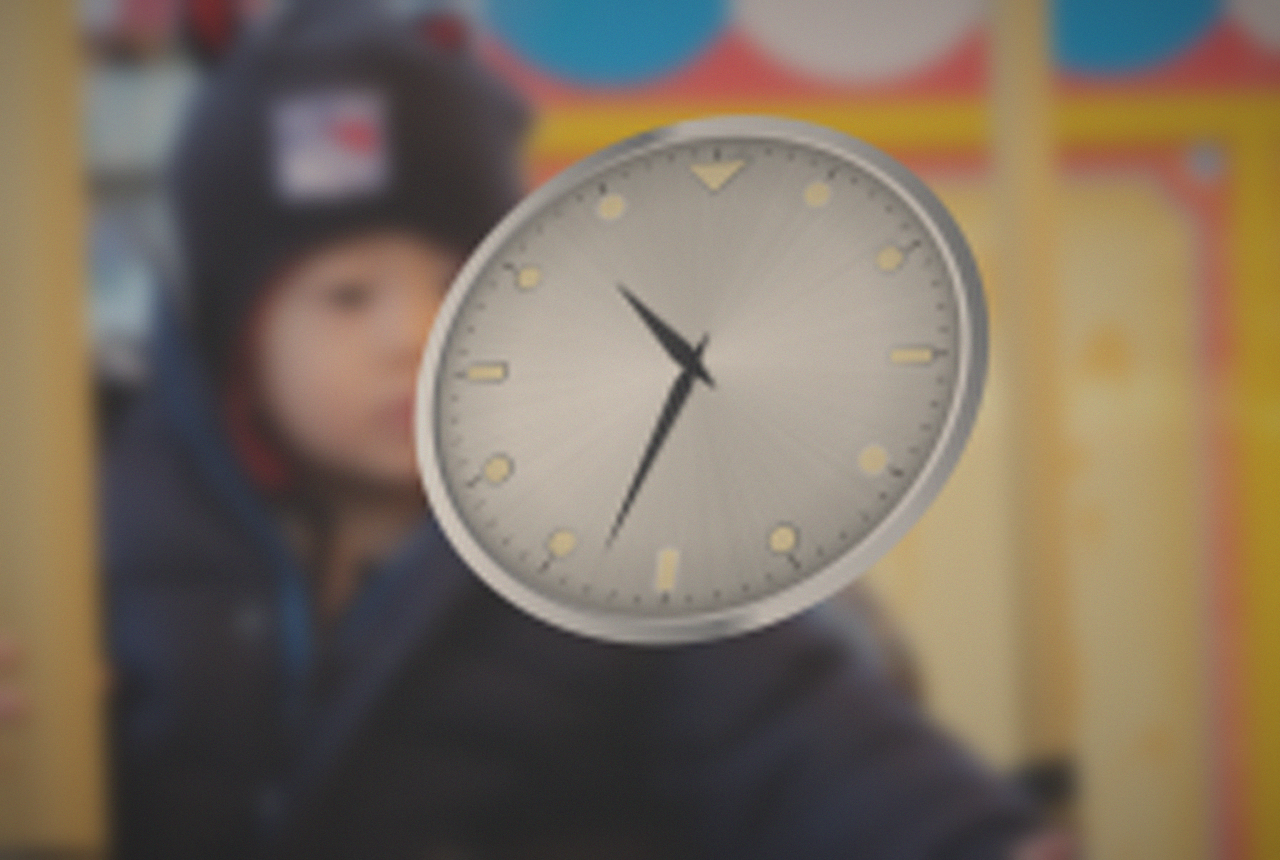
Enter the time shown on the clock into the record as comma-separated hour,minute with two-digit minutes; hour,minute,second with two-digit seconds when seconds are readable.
10,33
